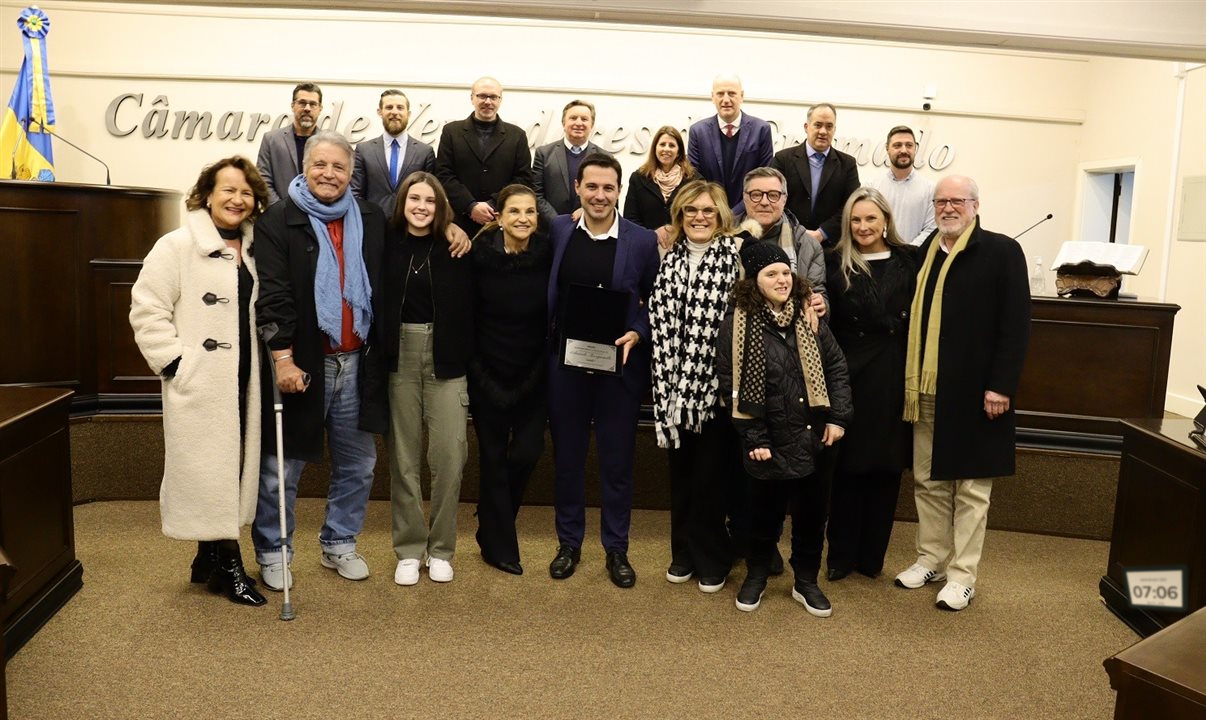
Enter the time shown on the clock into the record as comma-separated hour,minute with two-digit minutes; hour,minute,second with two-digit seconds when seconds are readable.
7,06
